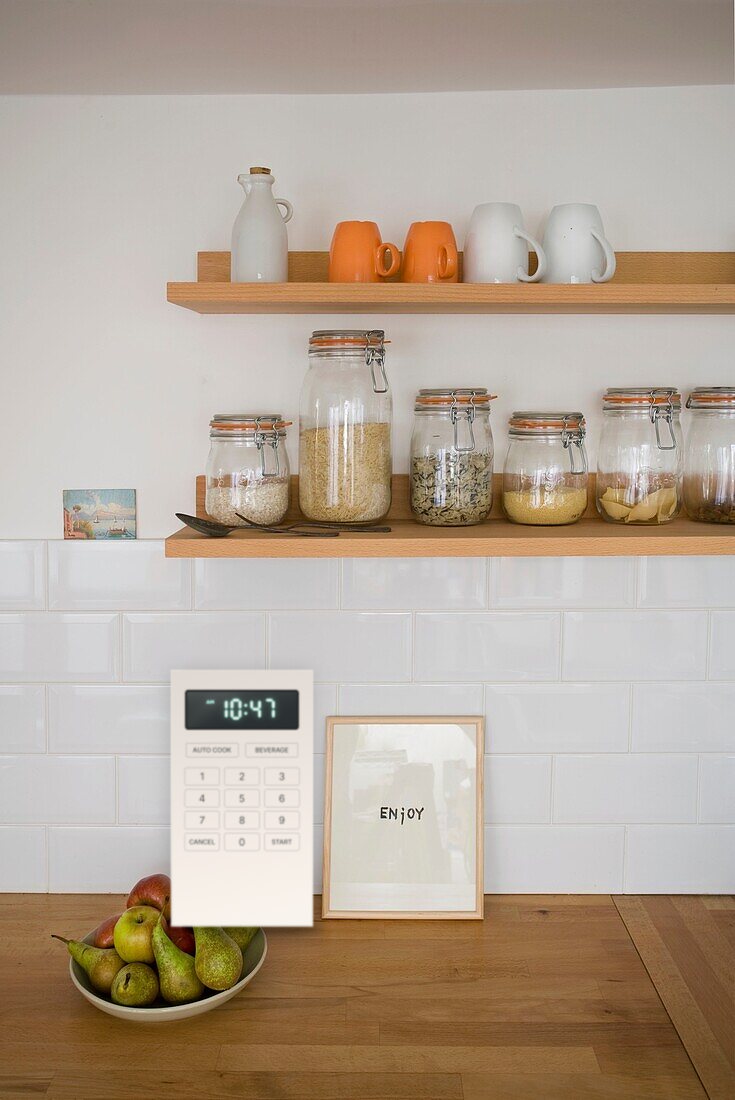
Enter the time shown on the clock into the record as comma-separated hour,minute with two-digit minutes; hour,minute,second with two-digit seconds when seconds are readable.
10,47
